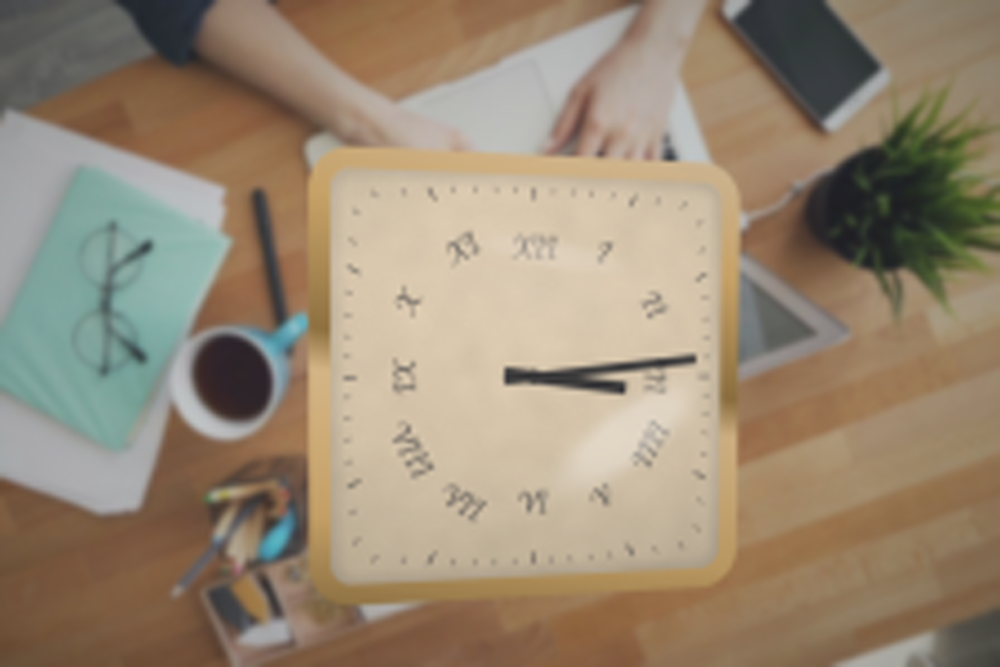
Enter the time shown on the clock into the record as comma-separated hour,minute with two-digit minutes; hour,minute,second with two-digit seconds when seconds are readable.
3,14
